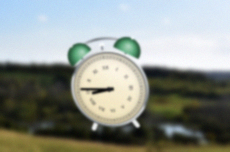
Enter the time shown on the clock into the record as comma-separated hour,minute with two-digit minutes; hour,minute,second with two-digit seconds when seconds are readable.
8,46
